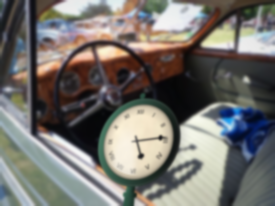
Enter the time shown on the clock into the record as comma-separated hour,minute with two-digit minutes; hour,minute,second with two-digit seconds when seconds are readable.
5,14
